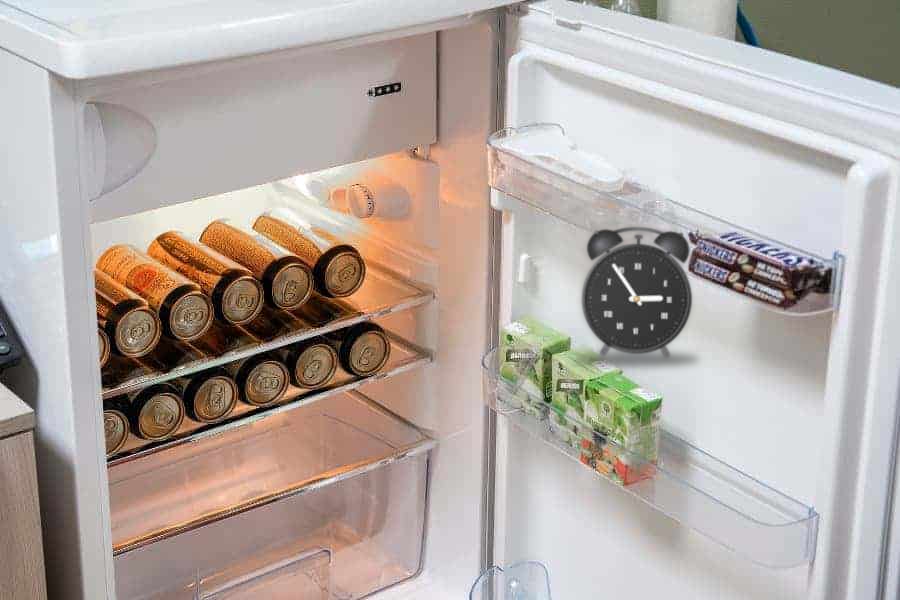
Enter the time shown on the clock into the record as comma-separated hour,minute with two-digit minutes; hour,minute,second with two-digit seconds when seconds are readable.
2,54
